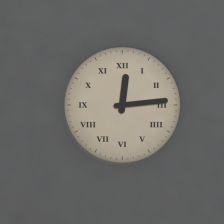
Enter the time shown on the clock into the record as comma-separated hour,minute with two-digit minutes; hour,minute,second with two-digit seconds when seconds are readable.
12,14
